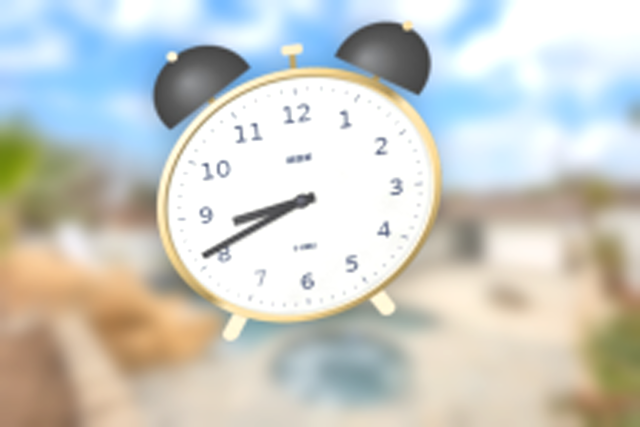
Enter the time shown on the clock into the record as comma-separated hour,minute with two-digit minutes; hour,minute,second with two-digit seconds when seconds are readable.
8,41
